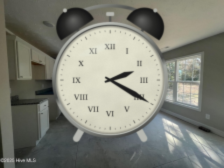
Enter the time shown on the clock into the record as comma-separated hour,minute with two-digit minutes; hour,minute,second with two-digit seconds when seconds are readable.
2,20
